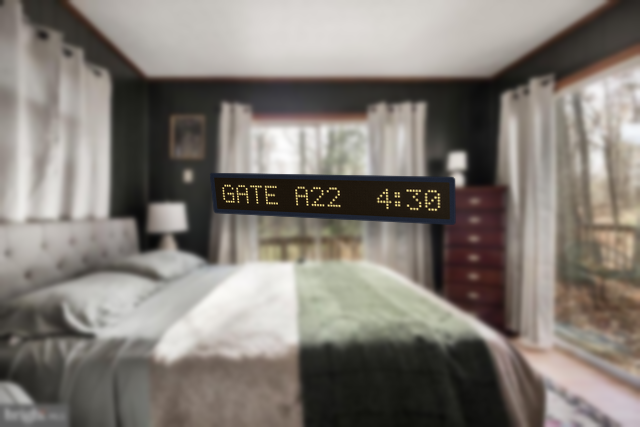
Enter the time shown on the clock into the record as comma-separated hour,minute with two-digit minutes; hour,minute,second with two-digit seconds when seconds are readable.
4,30
